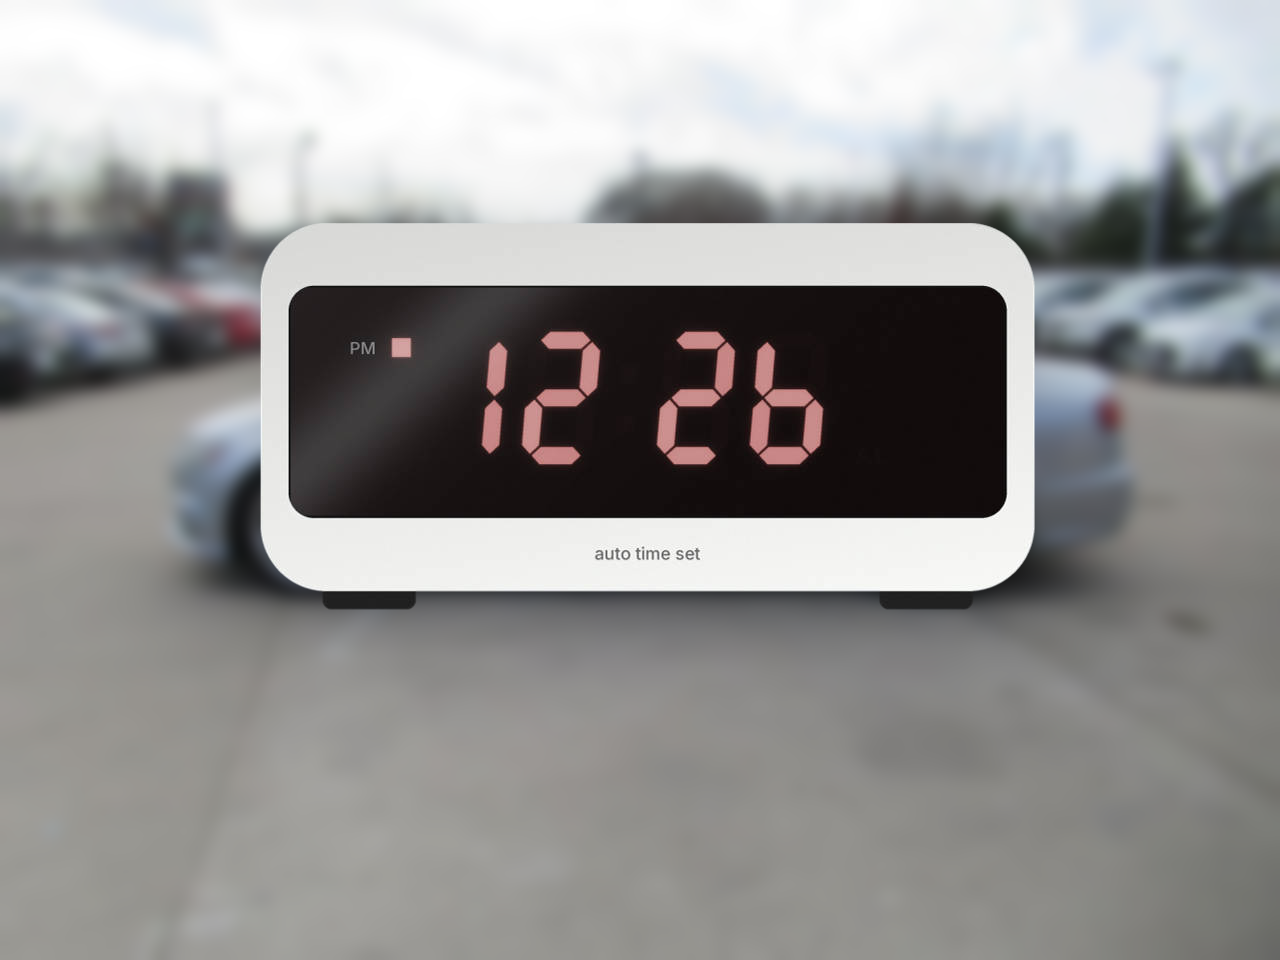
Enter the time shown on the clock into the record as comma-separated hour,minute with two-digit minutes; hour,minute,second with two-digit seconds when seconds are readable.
12,26
